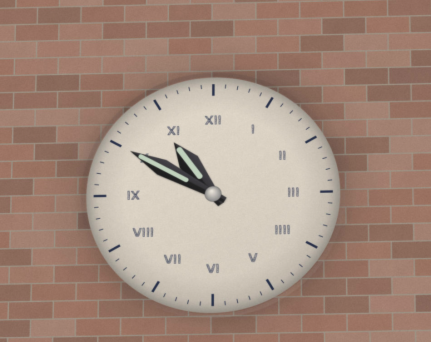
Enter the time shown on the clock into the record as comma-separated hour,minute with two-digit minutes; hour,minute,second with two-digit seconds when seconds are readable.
10,50
